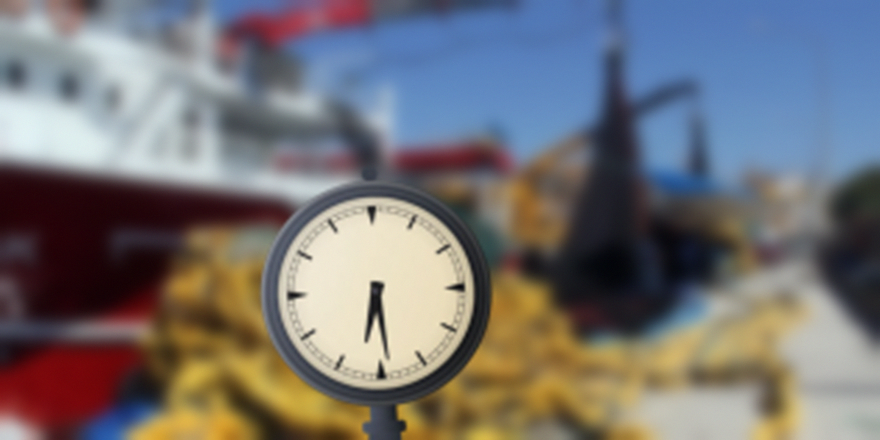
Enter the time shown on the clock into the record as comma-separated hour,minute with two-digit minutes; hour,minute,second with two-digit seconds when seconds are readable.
6,29
